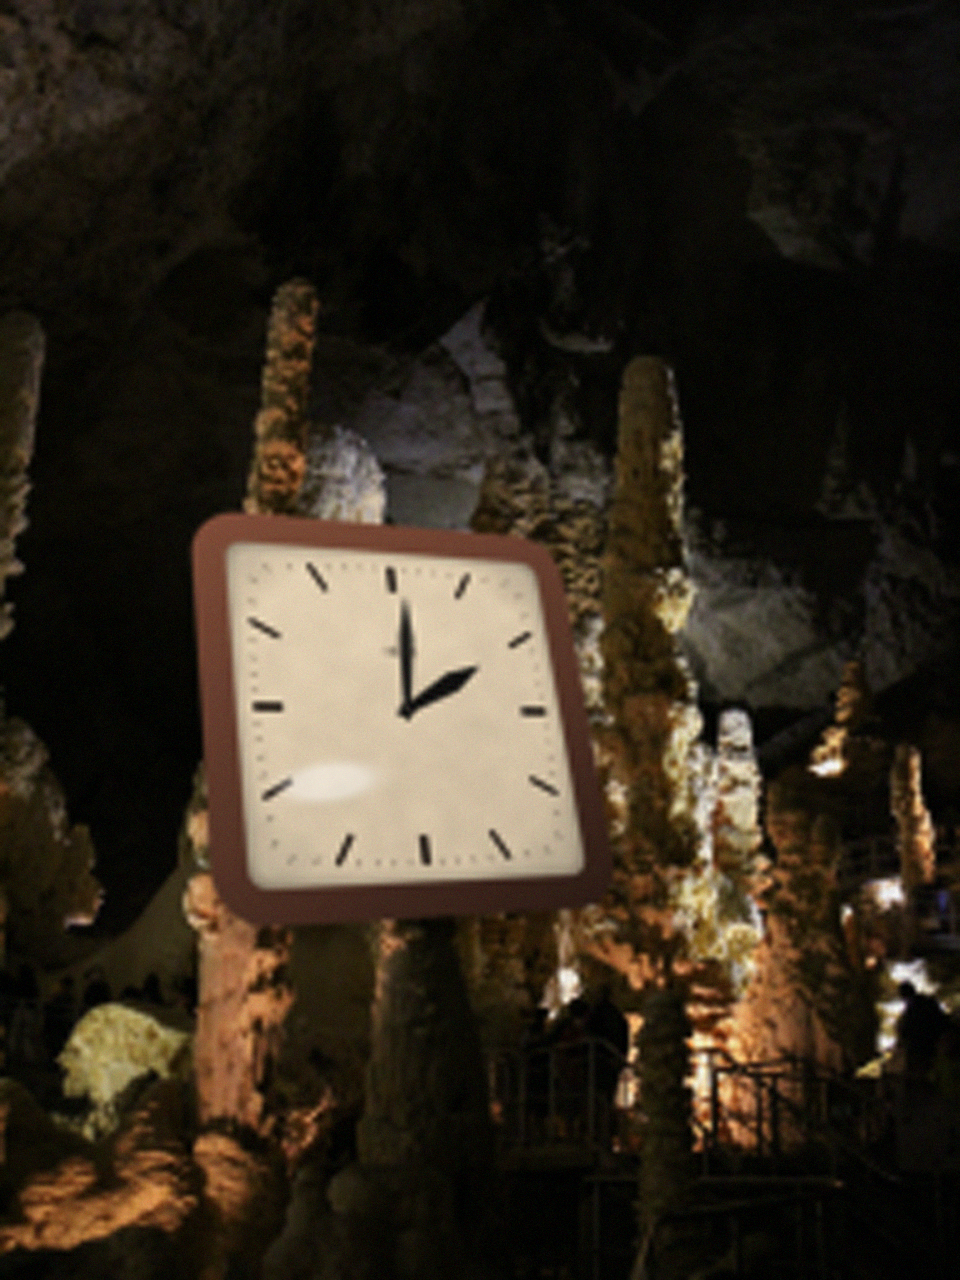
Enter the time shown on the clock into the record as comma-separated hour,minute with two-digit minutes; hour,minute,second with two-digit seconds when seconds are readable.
2,01
